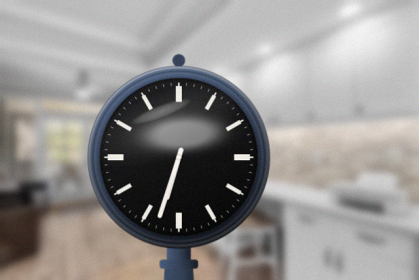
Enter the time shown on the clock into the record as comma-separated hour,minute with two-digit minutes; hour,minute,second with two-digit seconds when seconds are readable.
6,33
